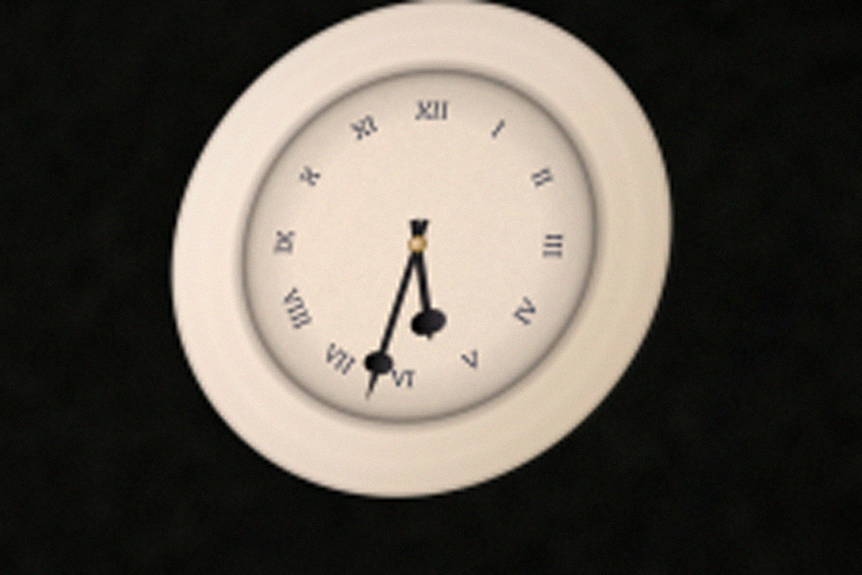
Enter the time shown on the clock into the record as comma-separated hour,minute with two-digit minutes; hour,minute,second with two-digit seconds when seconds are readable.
5,32
